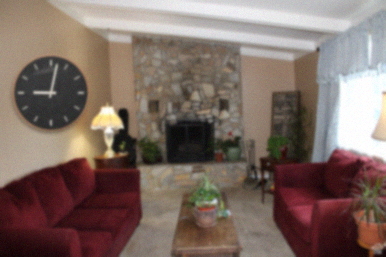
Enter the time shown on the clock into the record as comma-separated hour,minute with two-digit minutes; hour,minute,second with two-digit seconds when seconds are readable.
9,02
